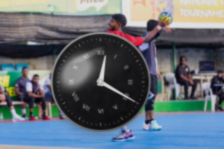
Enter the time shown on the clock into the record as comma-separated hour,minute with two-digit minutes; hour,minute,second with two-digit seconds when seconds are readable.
12,20
